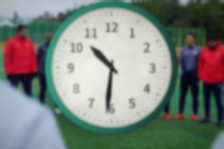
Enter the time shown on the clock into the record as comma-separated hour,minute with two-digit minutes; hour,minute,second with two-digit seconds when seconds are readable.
10,31
